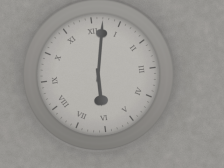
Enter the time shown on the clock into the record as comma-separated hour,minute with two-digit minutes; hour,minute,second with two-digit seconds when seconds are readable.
6,02
